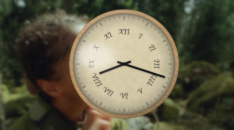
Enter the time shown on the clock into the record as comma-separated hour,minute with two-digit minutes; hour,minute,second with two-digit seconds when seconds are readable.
8,18
